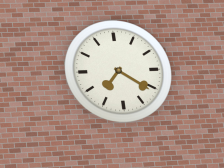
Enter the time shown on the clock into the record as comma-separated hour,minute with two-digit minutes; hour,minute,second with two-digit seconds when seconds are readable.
7,21
